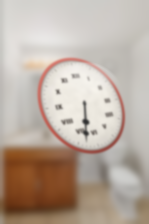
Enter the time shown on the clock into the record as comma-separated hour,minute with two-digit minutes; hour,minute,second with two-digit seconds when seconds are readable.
6,33
